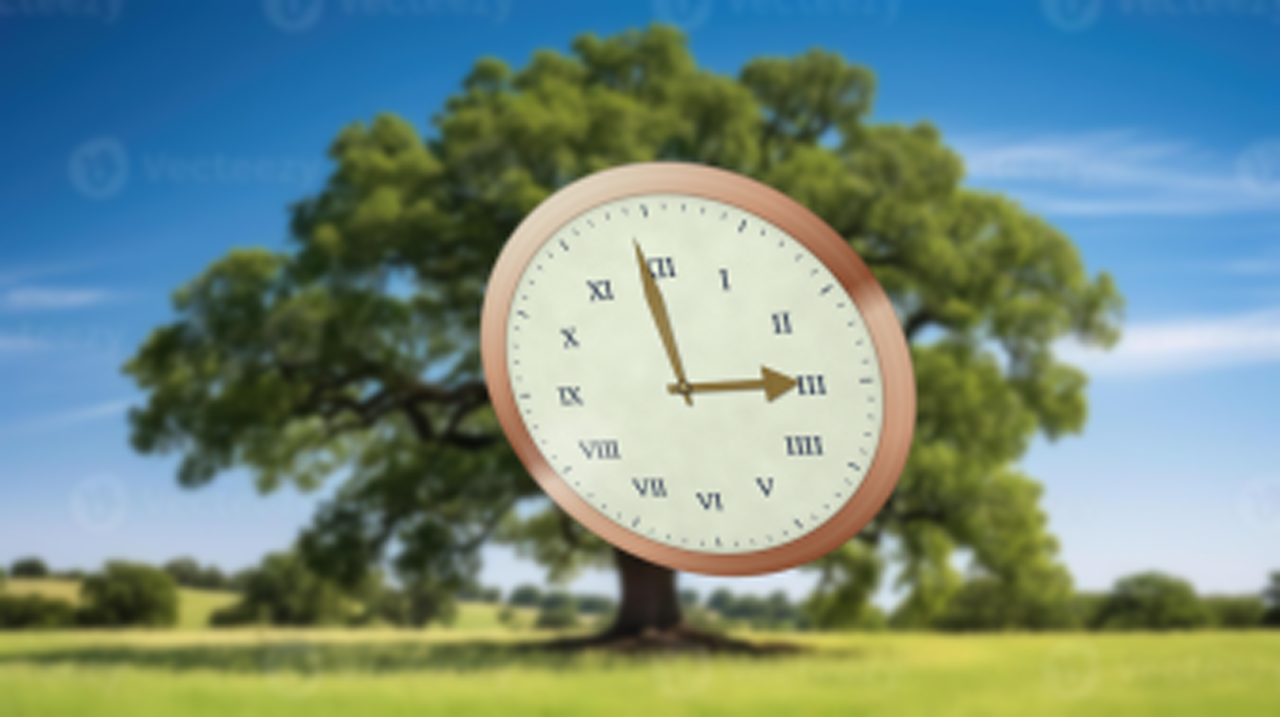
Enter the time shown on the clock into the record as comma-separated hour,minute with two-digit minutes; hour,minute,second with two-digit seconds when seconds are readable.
2,59
